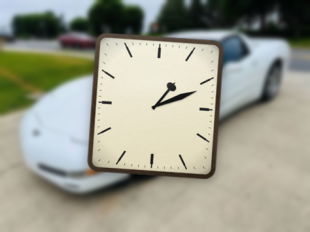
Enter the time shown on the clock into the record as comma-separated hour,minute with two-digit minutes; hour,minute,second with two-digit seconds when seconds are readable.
1,11
